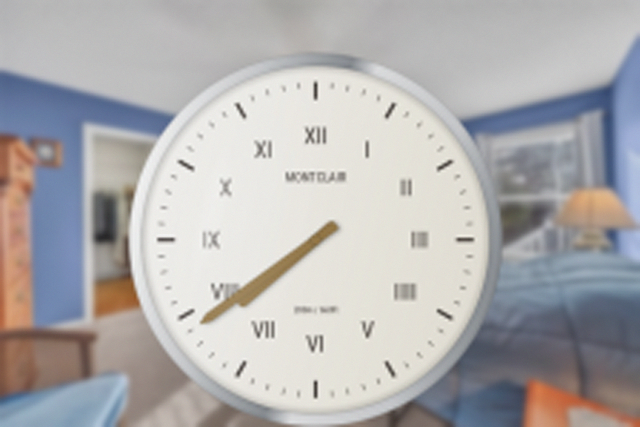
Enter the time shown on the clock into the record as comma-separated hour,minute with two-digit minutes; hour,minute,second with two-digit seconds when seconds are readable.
7,39
